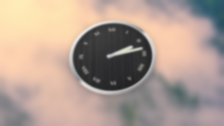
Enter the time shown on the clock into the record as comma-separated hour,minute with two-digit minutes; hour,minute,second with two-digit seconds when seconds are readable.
2,13
